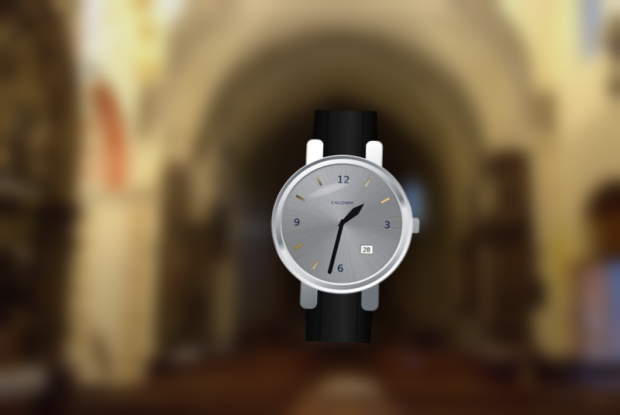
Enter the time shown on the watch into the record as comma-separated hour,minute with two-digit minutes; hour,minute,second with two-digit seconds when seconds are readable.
1,32
